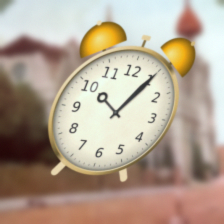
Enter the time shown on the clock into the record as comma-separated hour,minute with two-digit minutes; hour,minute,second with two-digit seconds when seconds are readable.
10,05
